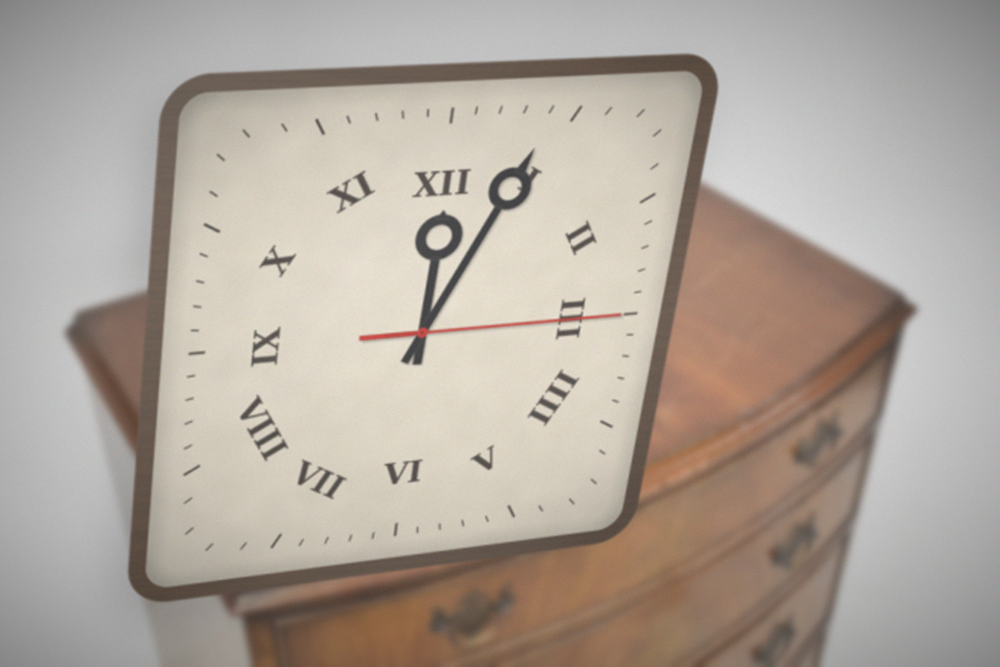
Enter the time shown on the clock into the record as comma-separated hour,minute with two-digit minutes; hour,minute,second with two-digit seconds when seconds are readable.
12,04,15
